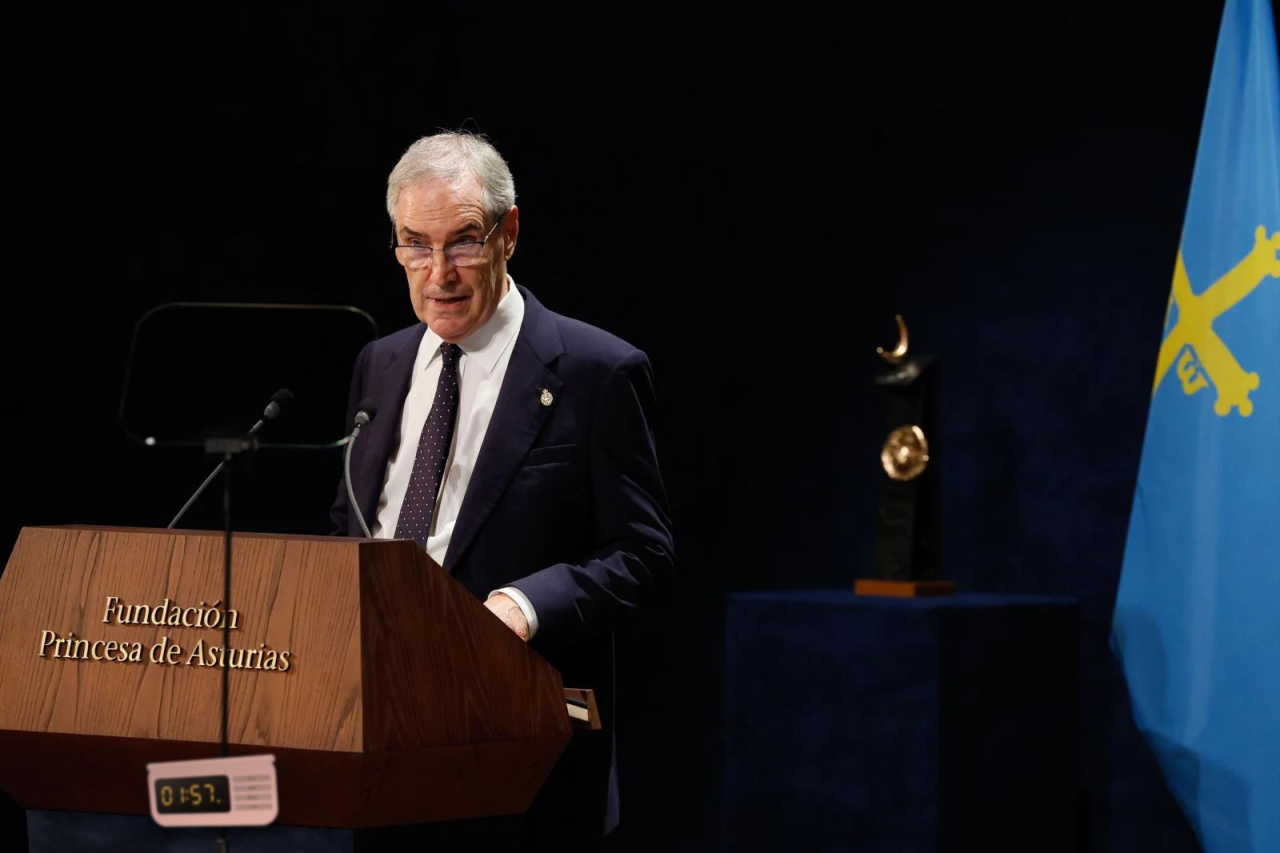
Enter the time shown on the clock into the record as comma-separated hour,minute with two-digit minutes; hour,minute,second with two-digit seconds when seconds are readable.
1,57
